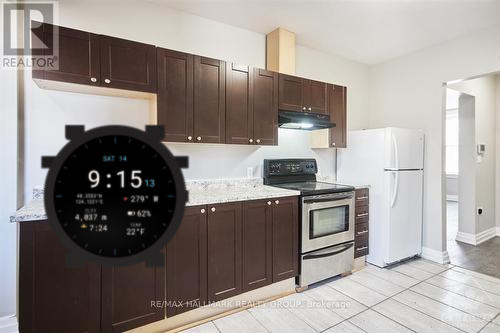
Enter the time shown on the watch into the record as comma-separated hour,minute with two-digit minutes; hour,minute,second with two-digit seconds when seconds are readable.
9,15,13
